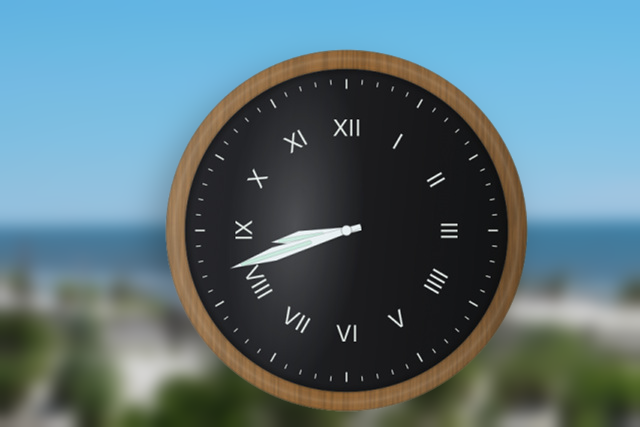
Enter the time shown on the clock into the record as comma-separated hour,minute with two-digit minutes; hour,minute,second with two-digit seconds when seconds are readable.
8,42
